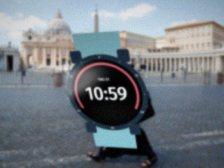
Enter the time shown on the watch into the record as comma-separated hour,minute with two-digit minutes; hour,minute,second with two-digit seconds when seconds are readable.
10,59
